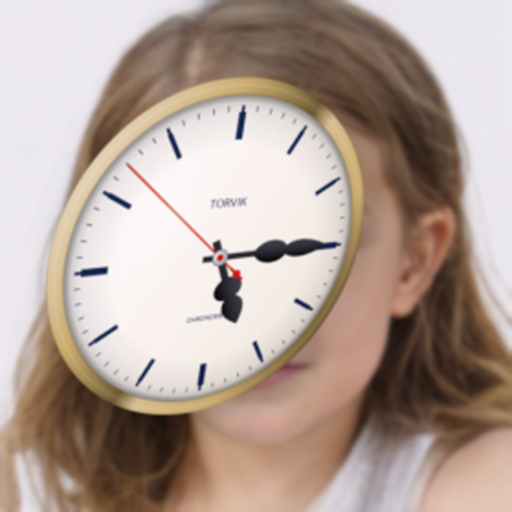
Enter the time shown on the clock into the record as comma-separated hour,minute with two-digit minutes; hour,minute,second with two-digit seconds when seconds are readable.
5,14,52
